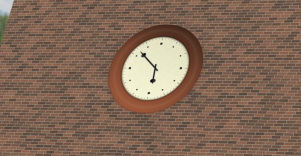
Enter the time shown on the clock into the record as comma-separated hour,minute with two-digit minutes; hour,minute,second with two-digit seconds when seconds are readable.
5,52
